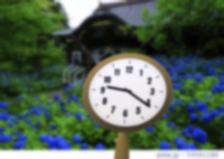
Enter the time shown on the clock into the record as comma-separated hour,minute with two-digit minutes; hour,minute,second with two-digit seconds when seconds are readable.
9,21
